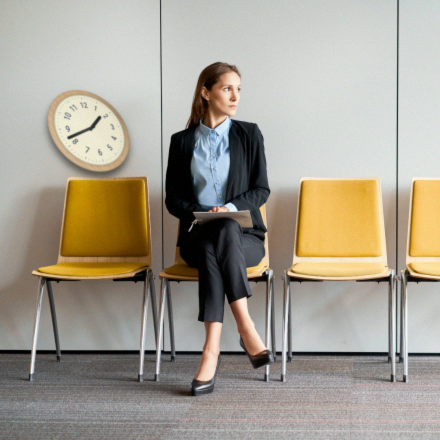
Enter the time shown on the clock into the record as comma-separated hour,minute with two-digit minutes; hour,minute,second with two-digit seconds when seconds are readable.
1,42
